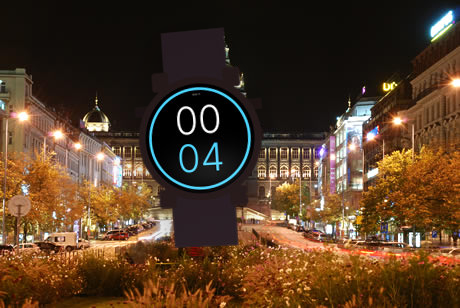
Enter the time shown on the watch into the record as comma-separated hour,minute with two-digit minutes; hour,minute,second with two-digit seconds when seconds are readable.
0,04
